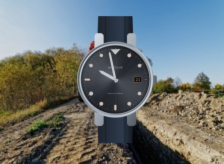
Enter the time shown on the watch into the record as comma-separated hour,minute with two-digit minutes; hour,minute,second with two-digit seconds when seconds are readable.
9,58
